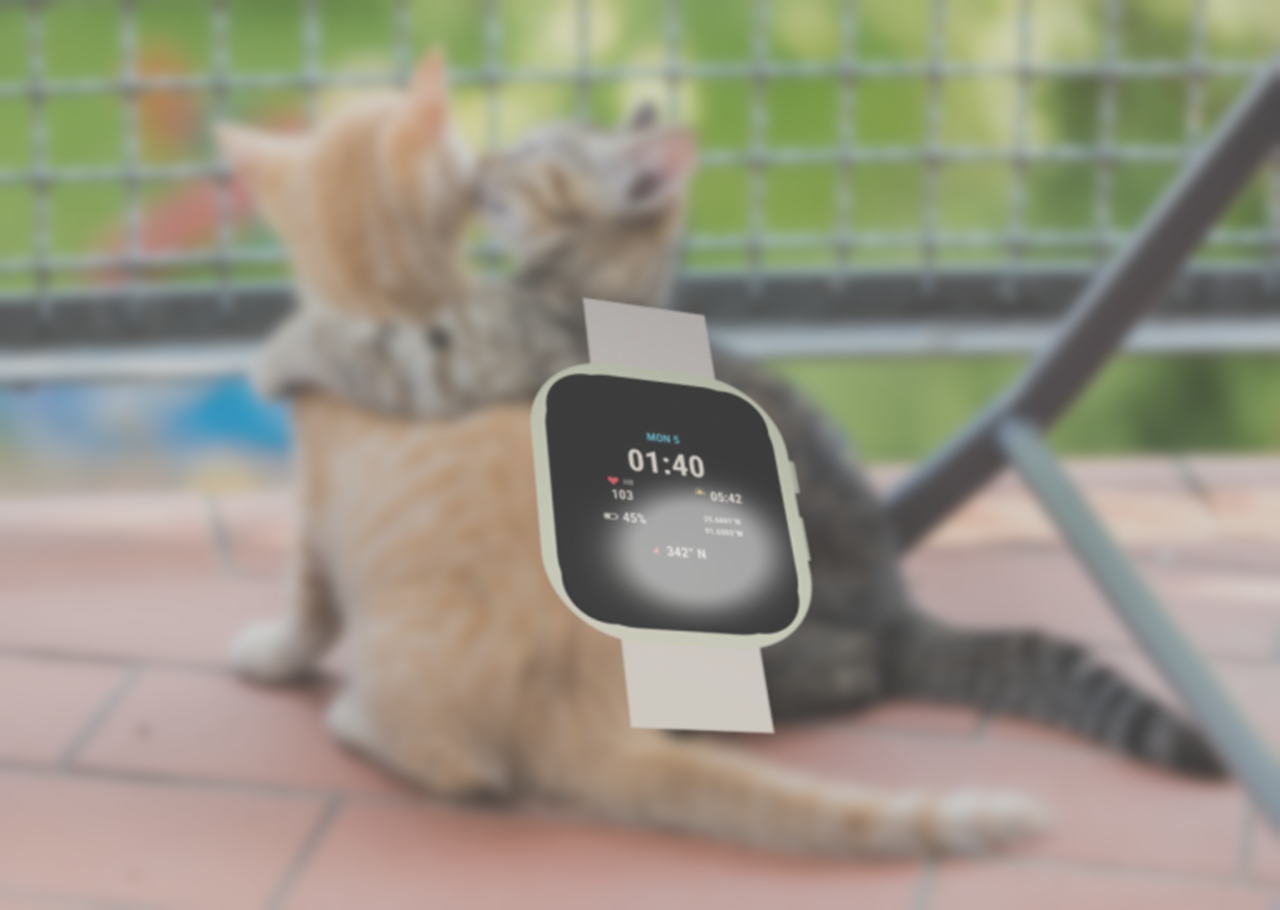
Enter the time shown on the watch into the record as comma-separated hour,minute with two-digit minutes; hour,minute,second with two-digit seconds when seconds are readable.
1,40
